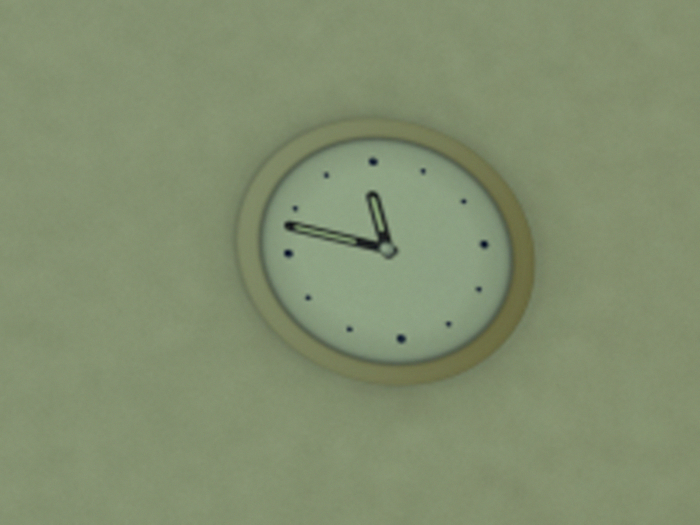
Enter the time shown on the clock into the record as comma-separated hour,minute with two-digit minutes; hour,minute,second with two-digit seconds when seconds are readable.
11,48
